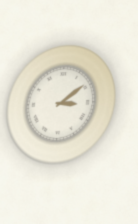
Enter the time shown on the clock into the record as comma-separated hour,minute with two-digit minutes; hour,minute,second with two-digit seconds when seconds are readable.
3,09
